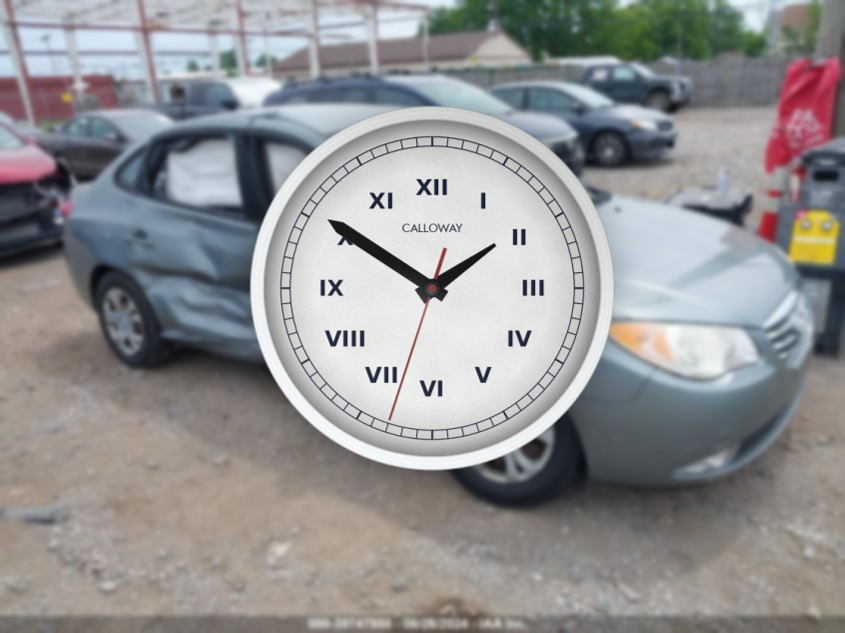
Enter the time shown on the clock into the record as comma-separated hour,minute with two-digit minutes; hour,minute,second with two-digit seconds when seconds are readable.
1,50,33
